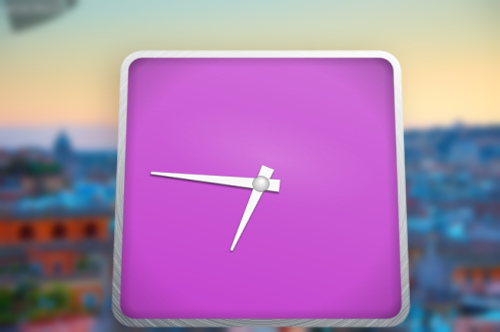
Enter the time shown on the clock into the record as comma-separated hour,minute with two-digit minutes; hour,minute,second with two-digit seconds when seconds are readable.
6,46
